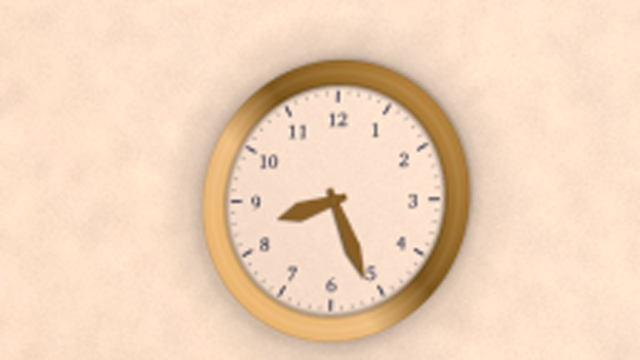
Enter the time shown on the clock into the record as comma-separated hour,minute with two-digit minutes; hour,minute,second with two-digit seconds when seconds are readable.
8,26
